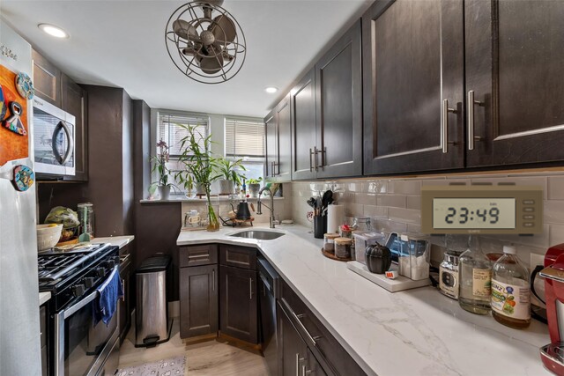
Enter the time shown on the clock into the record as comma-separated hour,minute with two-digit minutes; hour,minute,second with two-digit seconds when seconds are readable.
23,49
